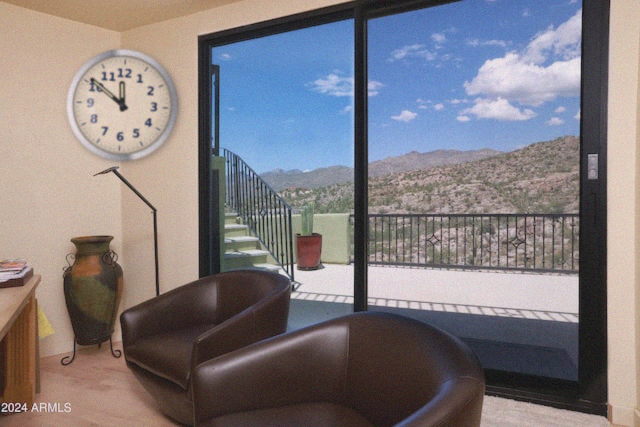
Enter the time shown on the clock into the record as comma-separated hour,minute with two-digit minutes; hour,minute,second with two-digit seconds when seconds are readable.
11,51
